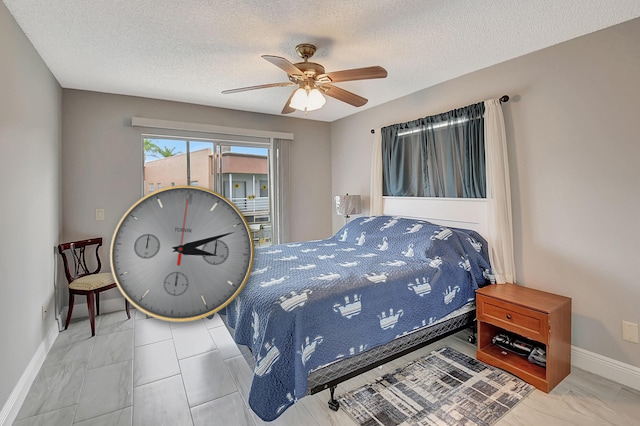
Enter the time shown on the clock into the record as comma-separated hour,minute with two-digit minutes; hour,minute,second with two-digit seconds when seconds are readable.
3,11
